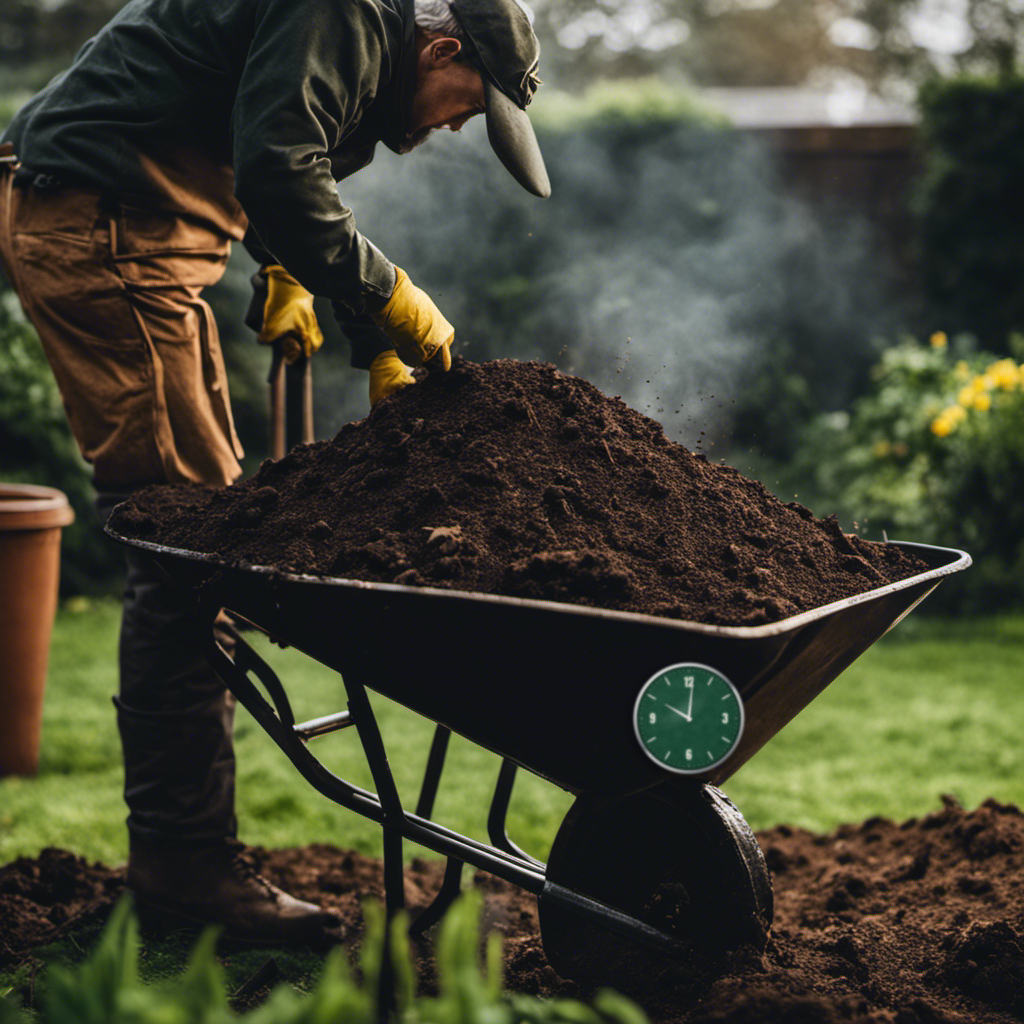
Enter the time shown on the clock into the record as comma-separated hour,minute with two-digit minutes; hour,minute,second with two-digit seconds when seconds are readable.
10,01
